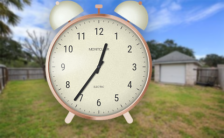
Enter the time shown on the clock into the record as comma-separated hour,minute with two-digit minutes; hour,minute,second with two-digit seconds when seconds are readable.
12,36
